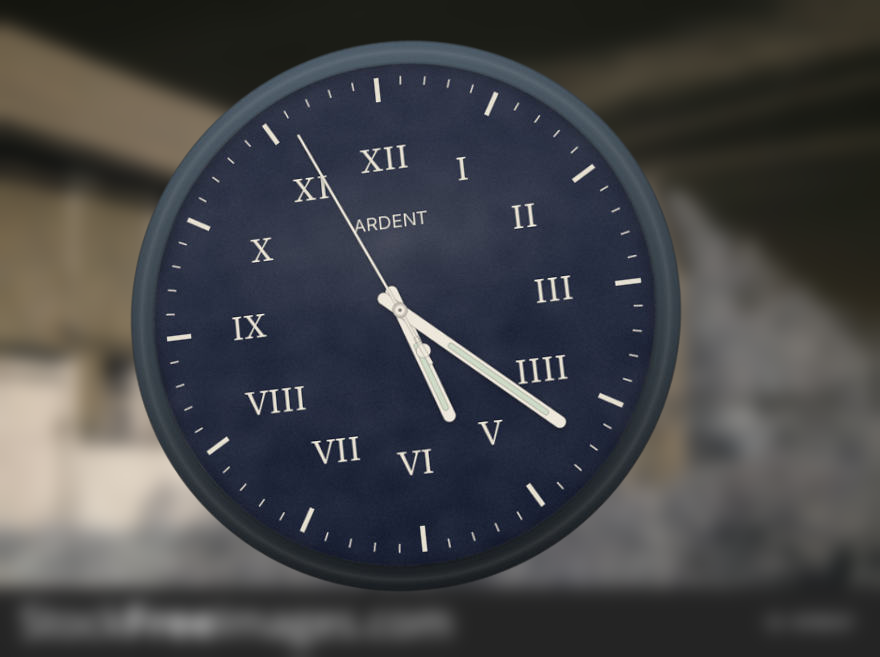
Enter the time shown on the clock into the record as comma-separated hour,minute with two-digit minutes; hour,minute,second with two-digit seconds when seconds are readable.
5,21,56
